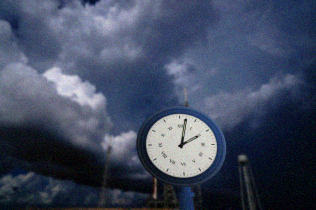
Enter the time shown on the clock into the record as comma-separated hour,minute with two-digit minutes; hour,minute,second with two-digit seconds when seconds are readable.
2,02
